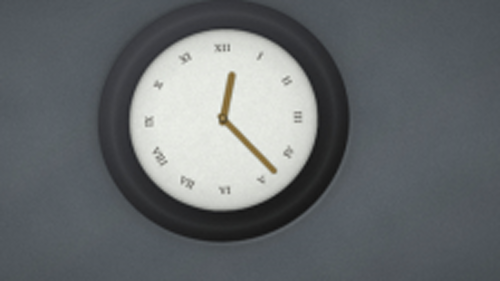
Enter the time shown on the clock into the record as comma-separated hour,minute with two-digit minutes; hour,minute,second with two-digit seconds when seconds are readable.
12,23
